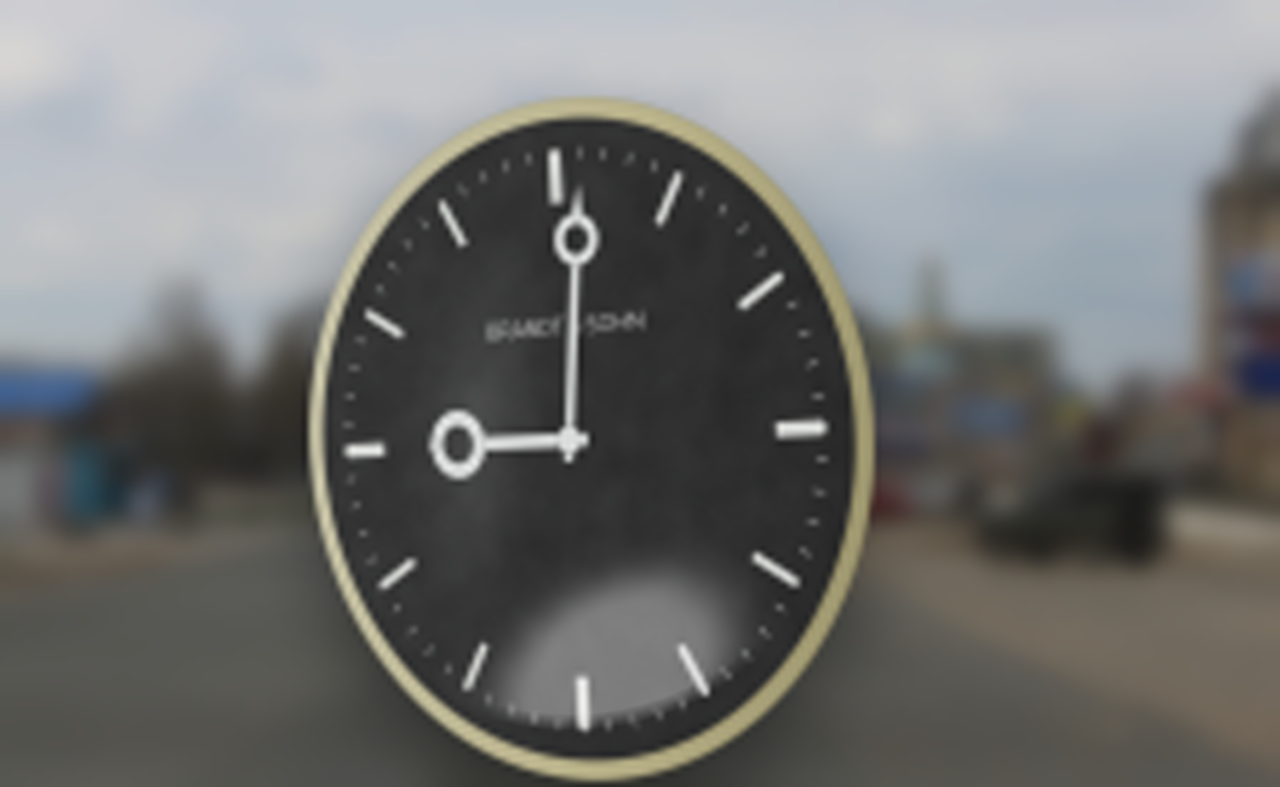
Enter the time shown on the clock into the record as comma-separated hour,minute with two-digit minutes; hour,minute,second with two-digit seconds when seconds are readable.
9,01
